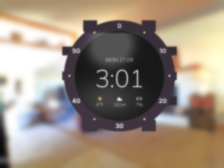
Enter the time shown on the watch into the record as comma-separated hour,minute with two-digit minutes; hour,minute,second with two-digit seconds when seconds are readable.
3,01
